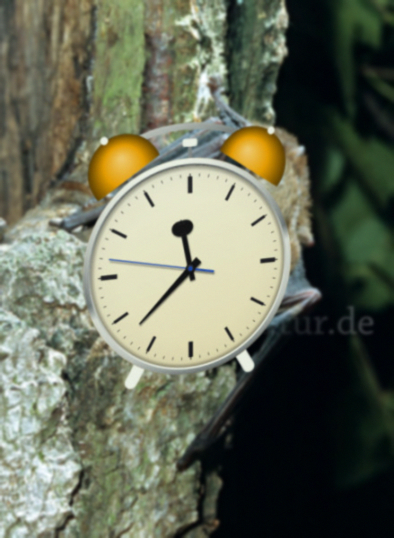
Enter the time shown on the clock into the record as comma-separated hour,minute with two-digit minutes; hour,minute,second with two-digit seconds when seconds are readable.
11,37,47
